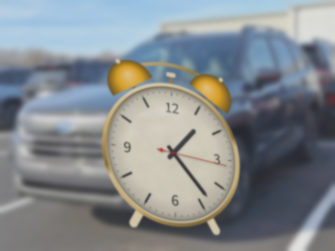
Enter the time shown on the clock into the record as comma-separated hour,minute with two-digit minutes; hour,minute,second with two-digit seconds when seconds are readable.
1,23,16
